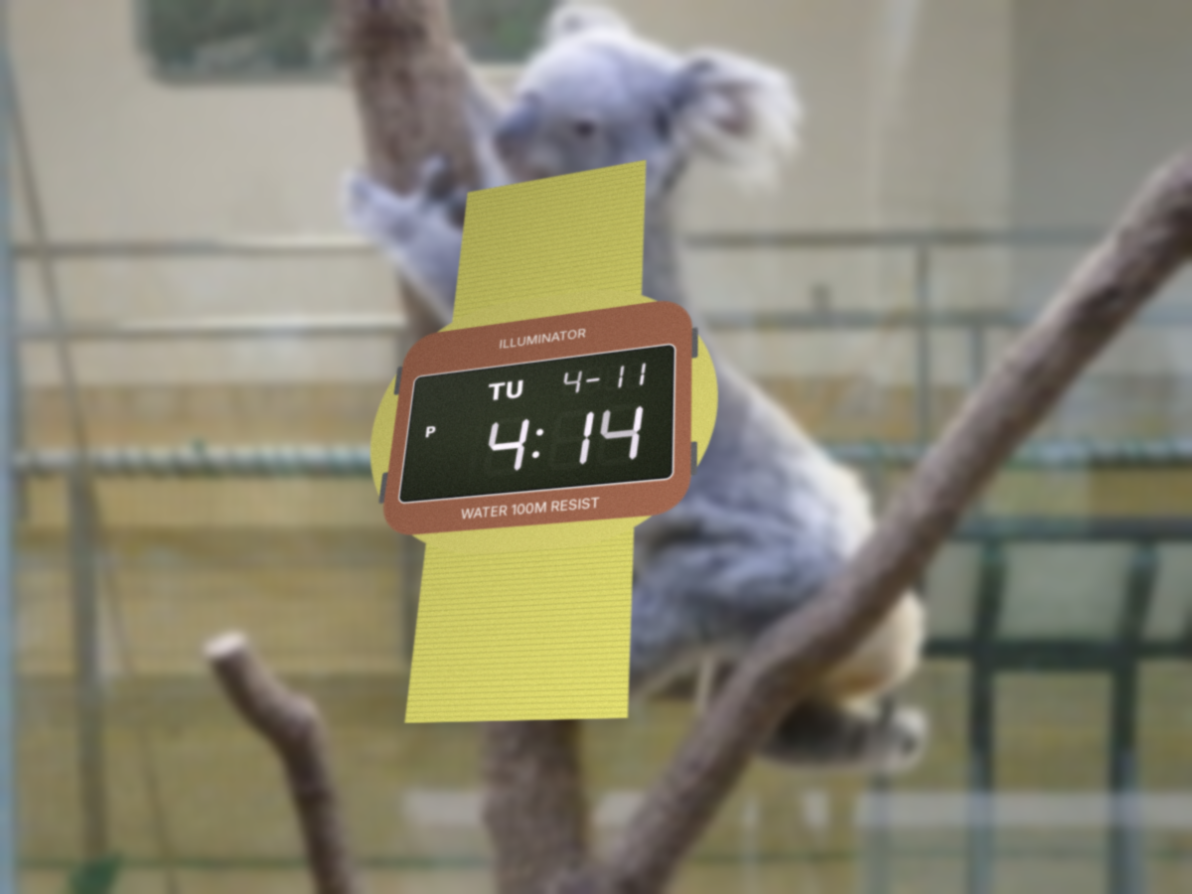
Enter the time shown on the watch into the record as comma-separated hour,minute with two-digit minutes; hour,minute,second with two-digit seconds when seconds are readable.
4,14
